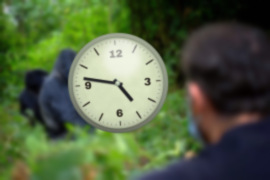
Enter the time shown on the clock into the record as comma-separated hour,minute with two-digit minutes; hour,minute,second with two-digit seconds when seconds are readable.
4,47
